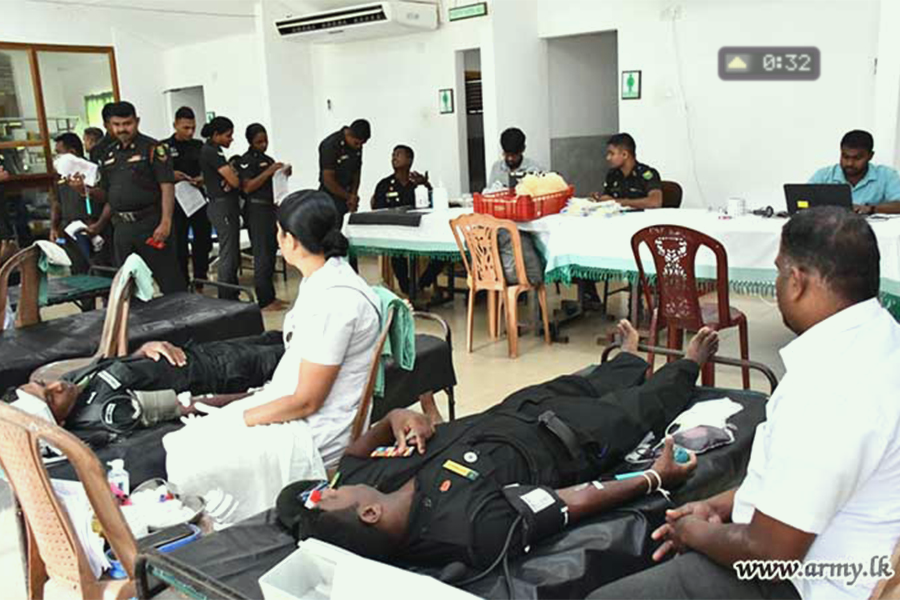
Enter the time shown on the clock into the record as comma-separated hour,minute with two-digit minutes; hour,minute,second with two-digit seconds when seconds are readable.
0,32
